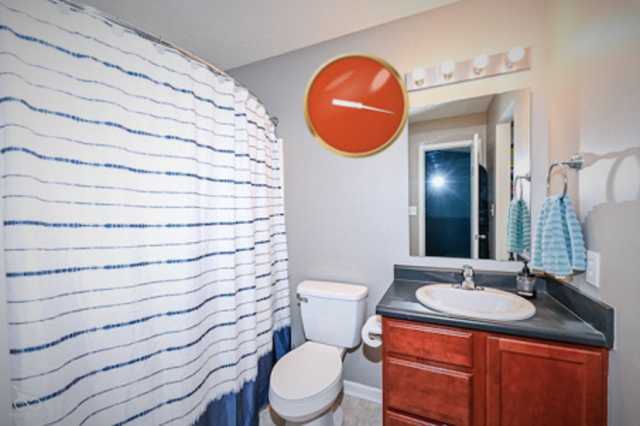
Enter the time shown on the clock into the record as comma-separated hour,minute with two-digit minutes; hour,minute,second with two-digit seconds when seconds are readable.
9,17
